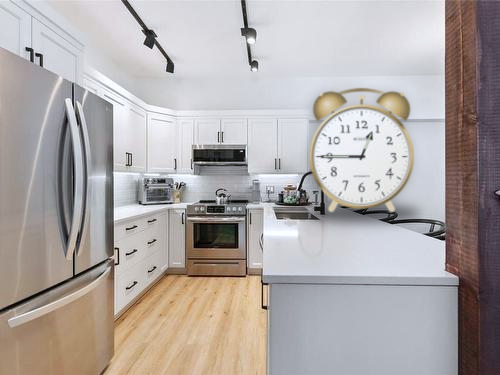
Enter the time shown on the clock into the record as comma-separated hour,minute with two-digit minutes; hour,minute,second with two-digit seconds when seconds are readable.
12,45
